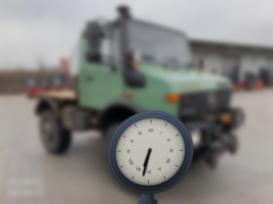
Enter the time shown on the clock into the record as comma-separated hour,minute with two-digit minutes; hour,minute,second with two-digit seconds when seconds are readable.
6,32
